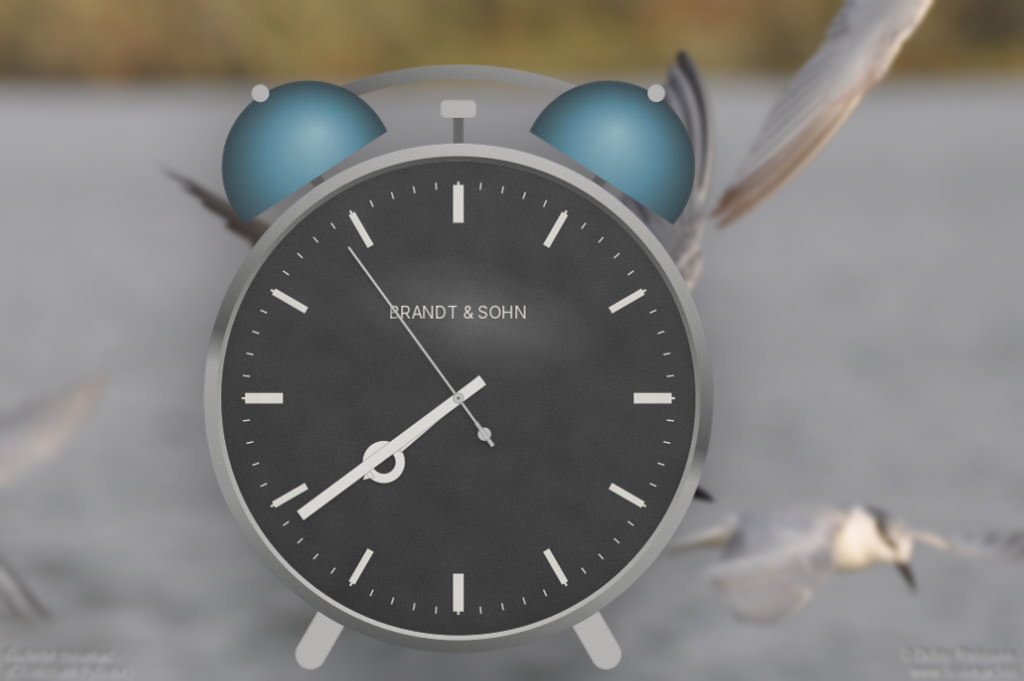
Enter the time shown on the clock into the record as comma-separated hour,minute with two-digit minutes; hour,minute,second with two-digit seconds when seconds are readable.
7,38,54
